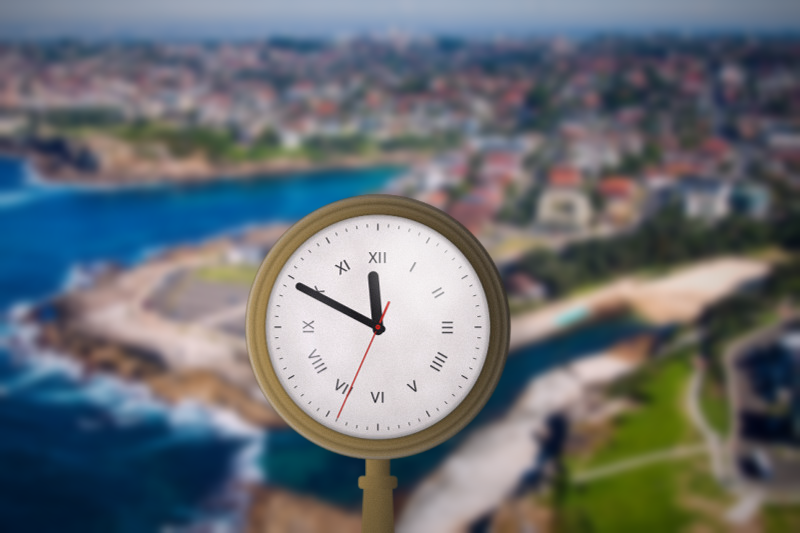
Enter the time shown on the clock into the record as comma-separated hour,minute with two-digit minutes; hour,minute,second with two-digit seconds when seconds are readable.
11,49,34
